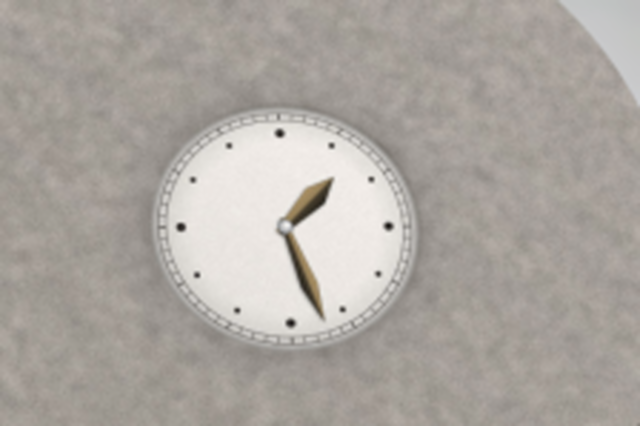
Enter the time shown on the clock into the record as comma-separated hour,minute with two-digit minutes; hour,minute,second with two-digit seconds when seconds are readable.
1,27
